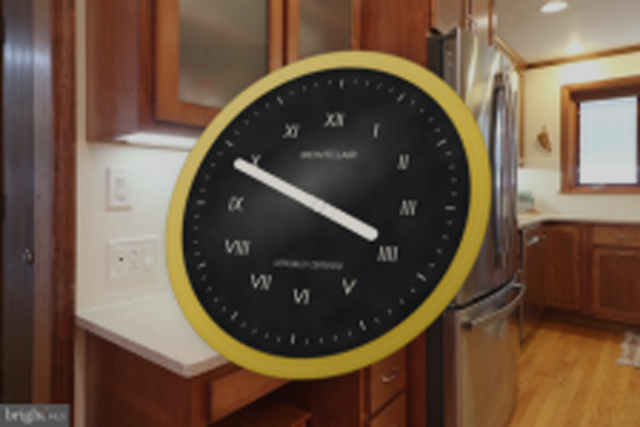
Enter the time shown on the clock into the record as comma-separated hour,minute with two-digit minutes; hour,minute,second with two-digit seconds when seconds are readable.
3,49
